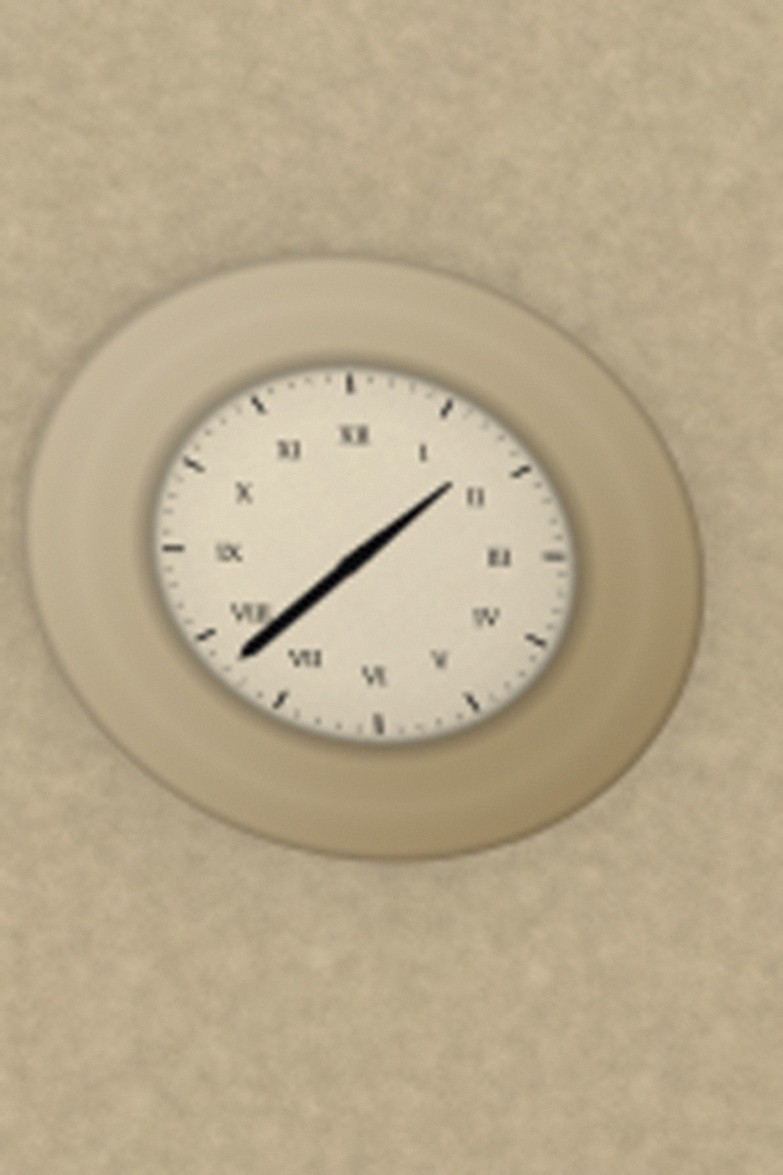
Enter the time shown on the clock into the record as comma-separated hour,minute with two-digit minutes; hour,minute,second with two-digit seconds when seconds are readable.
1,38
